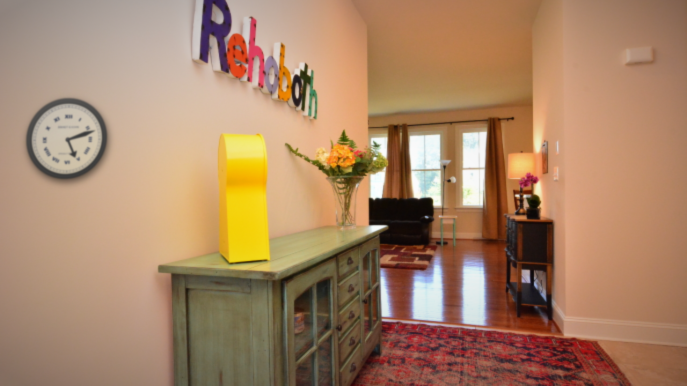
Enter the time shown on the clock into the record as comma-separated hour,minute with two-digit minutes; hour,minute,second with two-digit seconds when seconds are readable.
5,12
